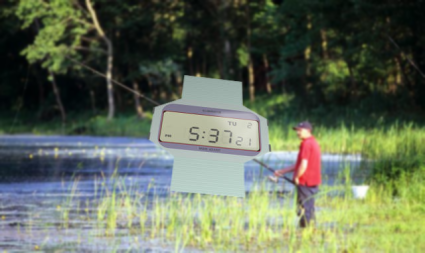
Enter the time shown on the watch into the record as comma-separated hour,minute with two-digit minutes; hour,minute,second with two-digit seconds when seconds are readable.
5,37,21
